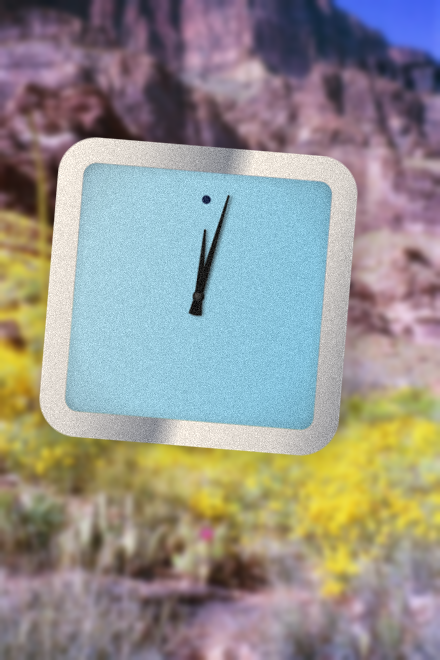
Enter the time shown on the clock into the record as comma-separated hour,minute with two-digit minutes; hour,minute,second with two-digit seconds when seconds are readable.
12,02
